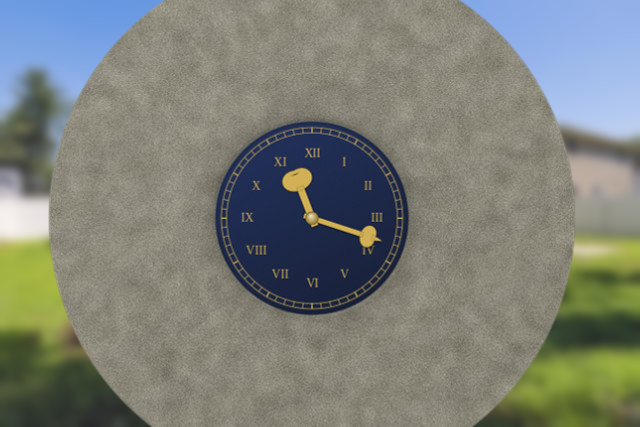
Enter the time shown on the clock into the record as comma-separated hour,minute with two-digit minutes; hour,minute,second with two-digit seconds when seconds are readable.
11,18
